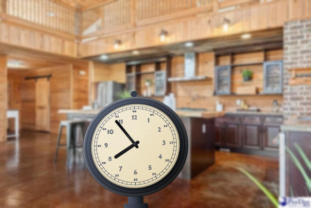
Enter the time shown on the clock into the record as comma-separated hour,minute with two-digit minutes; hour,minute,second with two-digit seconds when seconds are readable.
7,54
